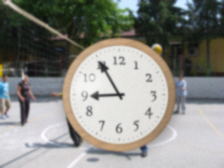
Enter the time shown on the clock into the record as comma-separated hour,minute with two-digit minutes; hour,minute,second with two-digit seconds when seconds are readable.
8,55
